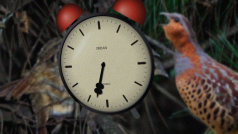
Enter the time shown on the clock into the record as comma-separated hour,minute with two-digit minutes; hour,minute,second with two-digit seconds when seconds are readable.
6,33
